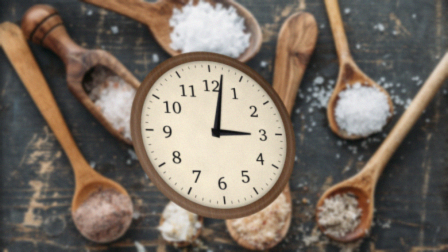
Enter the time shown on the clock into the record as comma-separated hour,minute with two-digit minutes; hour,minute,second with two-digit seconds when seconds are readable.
3,02
